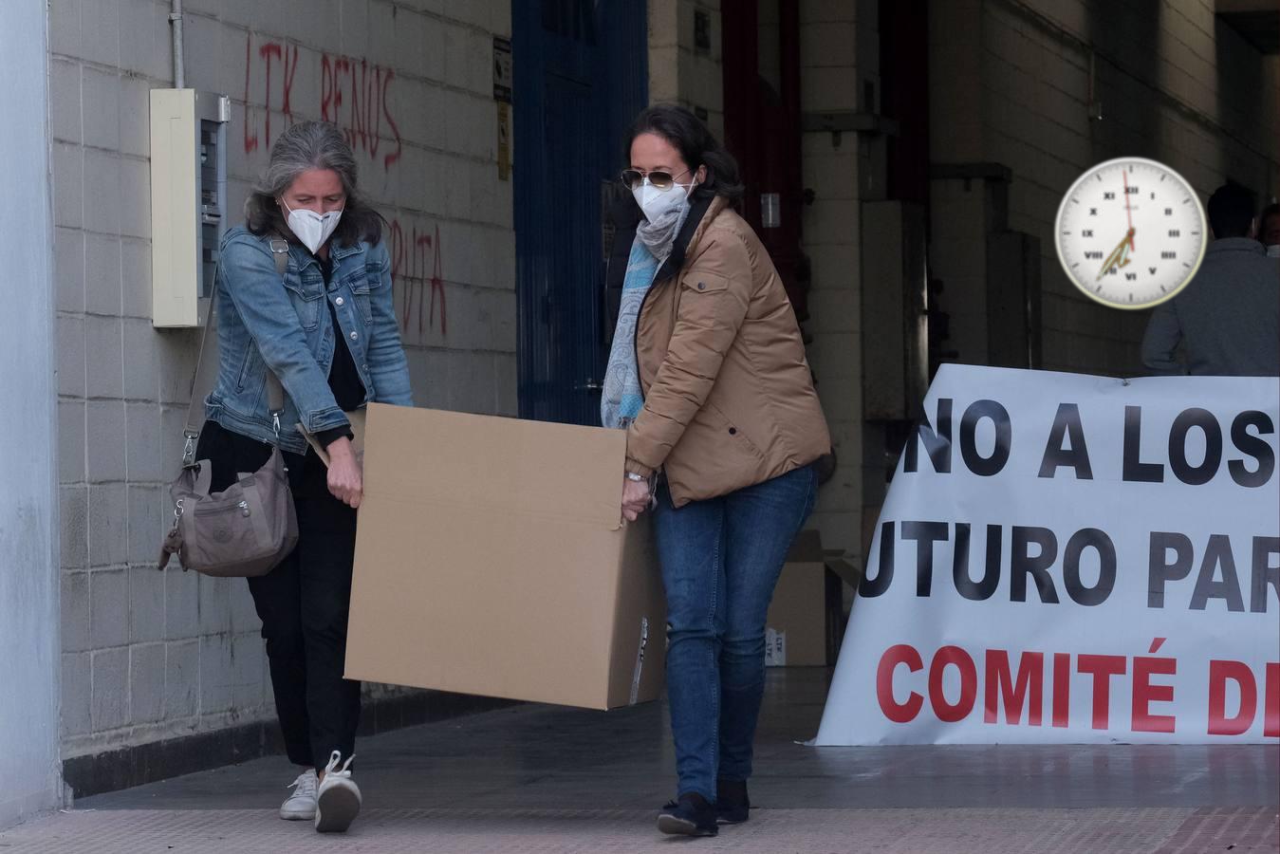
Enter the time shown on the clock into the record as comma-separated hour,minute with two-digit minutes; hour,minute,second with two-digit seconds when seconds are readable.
6,35,59
